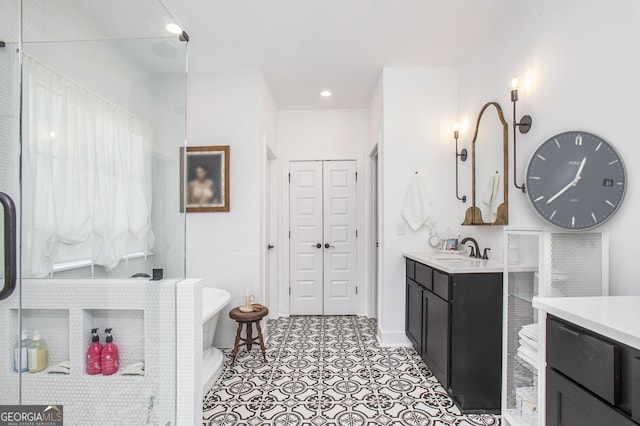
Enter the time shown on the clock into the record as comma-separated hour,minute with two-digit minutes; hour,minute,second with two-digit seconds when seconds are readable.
12,38
